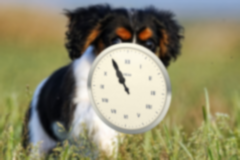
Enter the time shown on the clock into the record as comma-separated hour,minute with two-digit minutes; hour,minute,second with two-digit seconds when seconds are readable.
10,55
